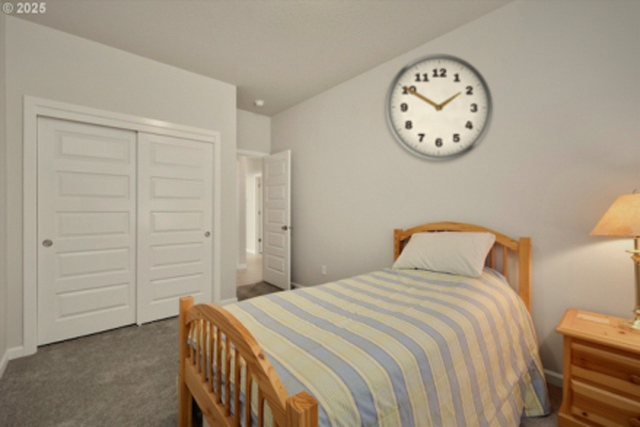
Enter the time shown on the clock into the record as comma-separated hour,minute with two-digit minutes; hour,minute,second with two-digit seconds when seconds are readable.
1,50
